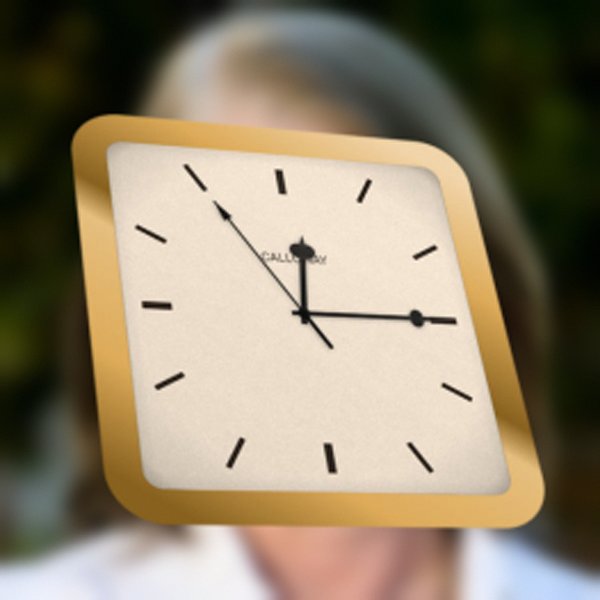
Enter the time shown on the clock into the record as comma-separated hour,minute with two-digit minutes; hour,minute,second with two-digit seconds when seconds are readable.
12,14,55
